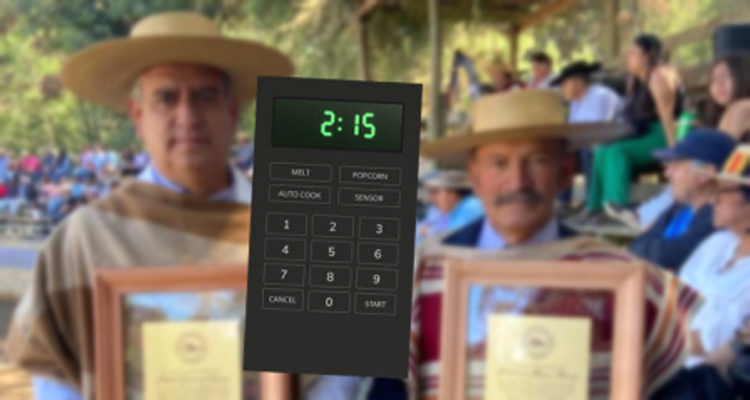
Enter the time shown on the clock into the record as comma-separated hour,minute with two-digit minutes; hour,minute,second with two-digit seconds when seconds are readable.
2,15
